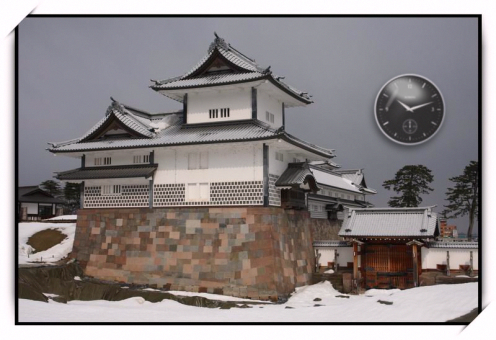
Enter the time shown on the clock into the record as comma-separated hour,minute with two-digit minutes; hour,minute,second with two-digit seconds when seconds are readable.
10,12
